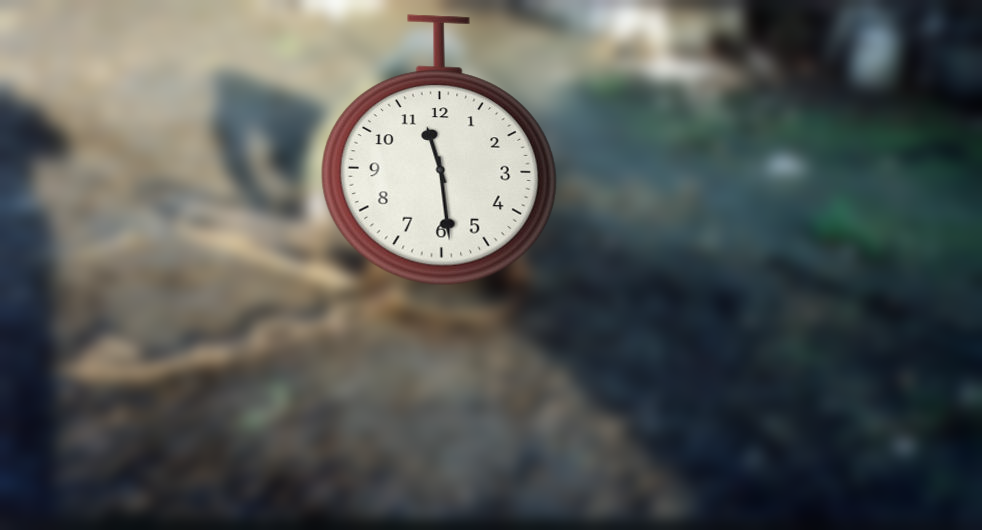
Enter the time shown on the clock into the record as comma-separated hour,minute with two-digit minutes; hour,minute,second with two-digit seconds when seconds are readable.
11,29
